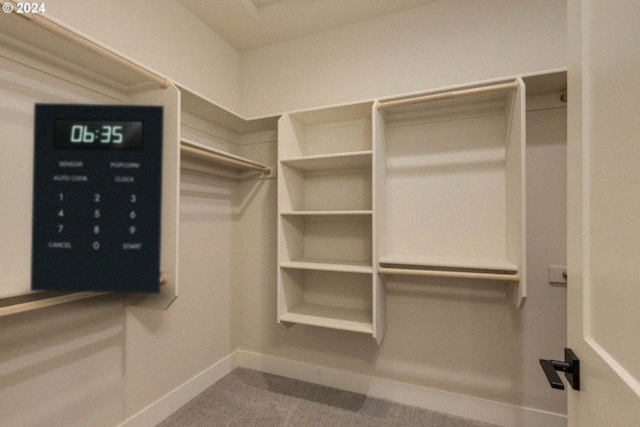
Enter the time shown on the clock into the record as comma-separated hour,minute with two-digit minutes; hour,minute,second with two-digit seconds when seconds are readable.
6,35
